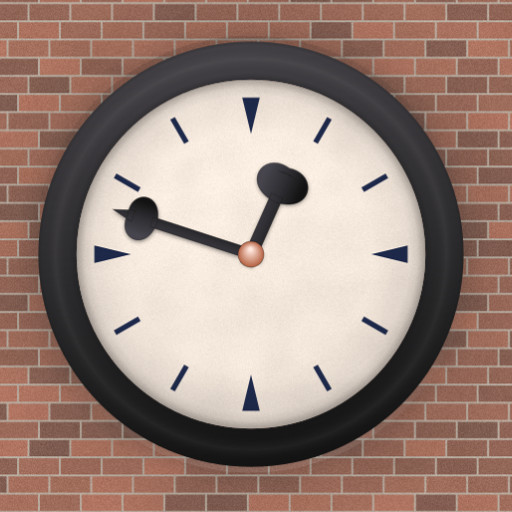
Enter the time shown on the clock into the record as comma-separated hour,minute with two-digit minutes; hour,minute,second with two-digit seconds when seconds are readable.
12,48
